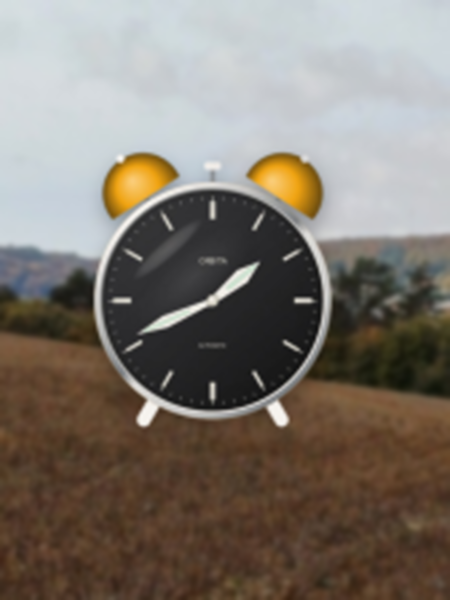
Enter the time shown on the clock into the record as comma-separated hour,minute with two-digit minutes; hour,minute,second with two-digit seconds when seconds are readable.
1,41
